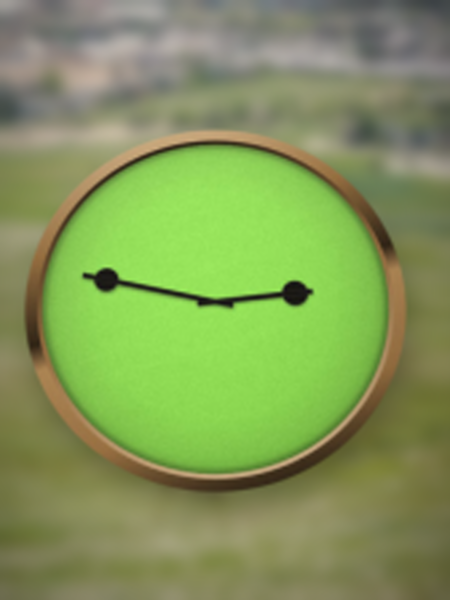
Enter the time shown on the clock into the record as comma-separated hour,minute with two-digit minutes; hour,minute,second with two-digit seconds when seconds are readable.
2,47
